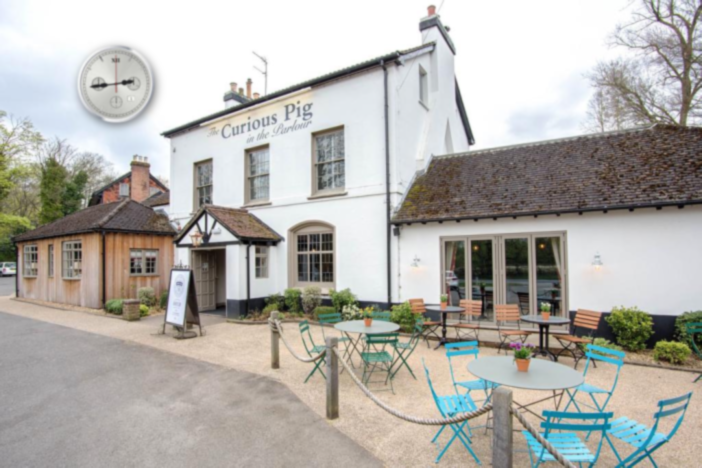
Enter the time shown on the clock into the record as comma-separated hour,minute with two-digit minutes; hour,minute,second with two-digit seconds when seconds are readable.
2,44
